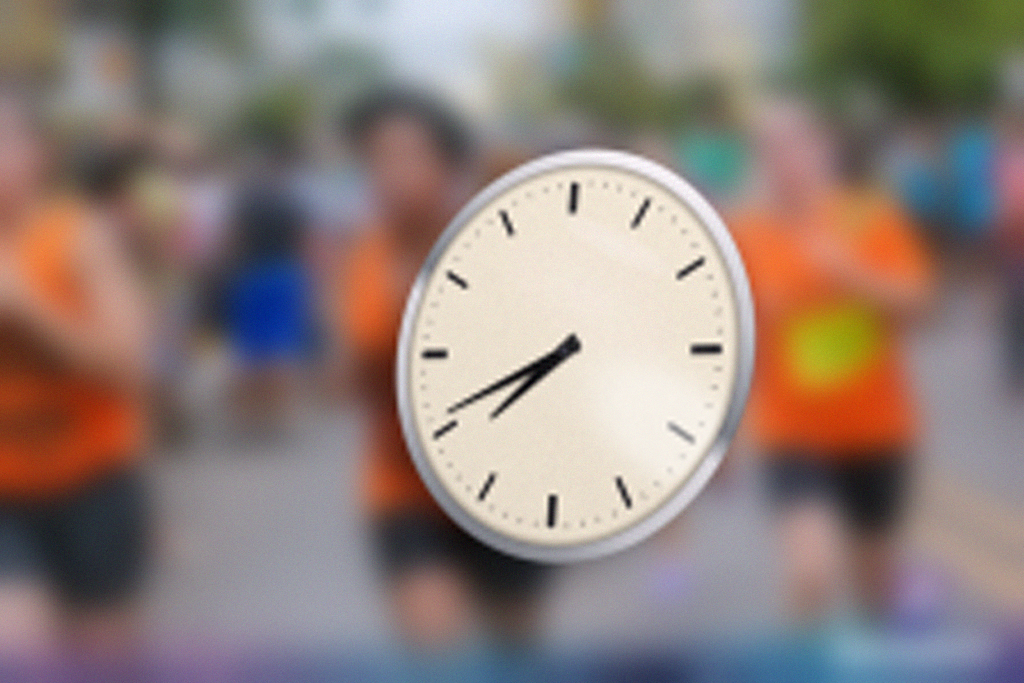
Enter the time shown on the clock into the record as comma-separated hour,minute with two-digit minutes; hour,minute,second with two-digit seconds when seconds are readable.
7,41
